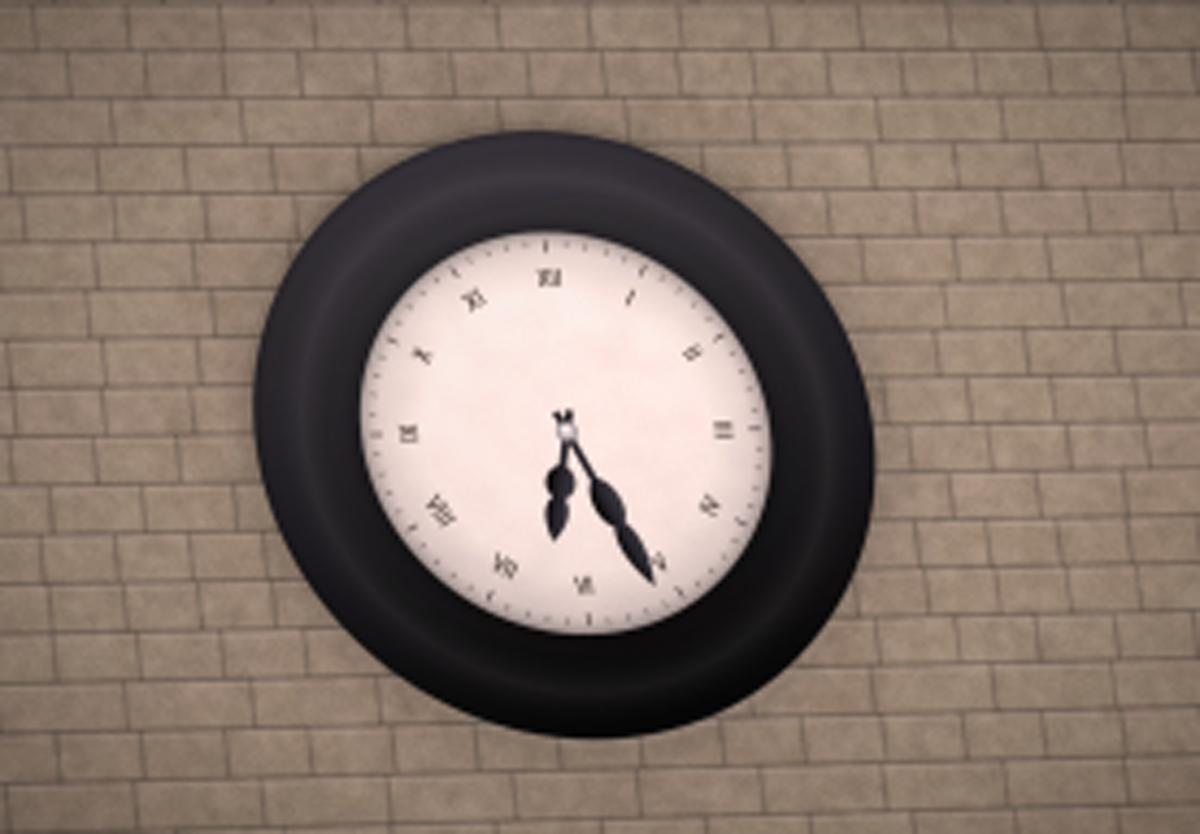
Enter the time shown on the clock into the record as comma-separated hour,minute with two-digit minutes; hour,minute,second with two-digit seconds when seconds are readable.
6,26
